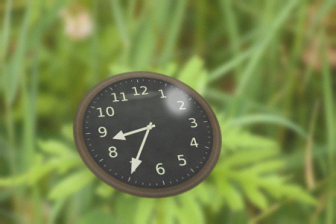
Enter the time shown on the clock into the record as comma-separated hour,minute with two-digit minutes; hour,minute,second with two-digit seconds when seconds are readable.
8,35
